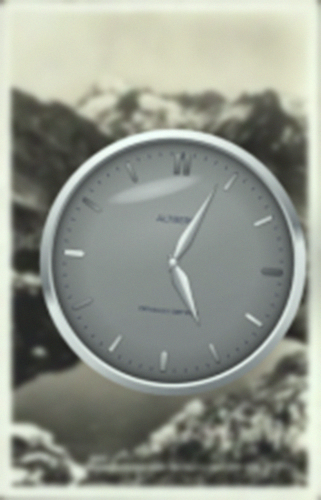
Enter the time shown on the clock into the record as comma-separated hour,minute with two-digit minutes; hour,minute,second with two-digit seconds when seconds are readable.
5,04
